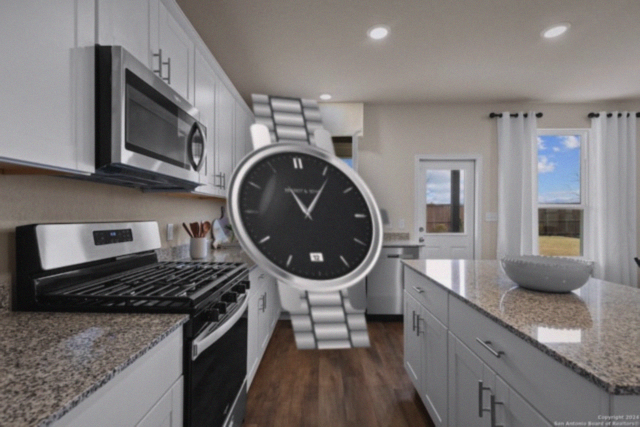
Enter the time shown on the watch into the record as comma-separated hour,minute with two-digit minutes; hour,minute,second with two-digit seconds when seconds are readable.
11,06
